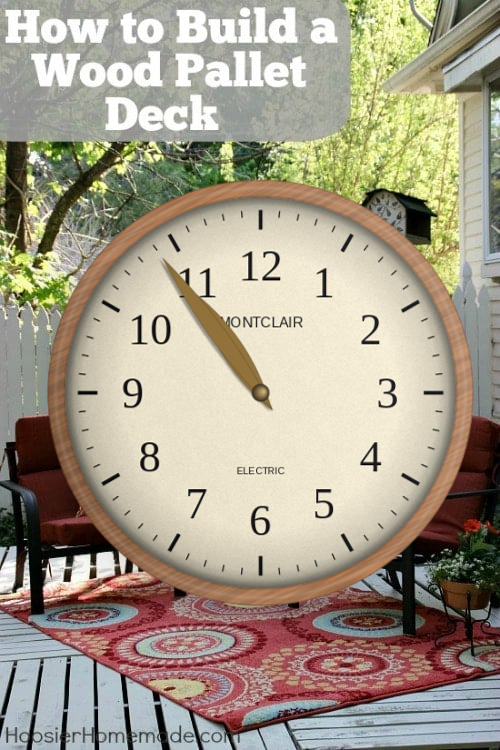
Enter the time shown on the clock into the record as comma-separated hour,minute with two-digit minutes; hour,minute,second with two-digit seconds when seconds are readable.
10,54
